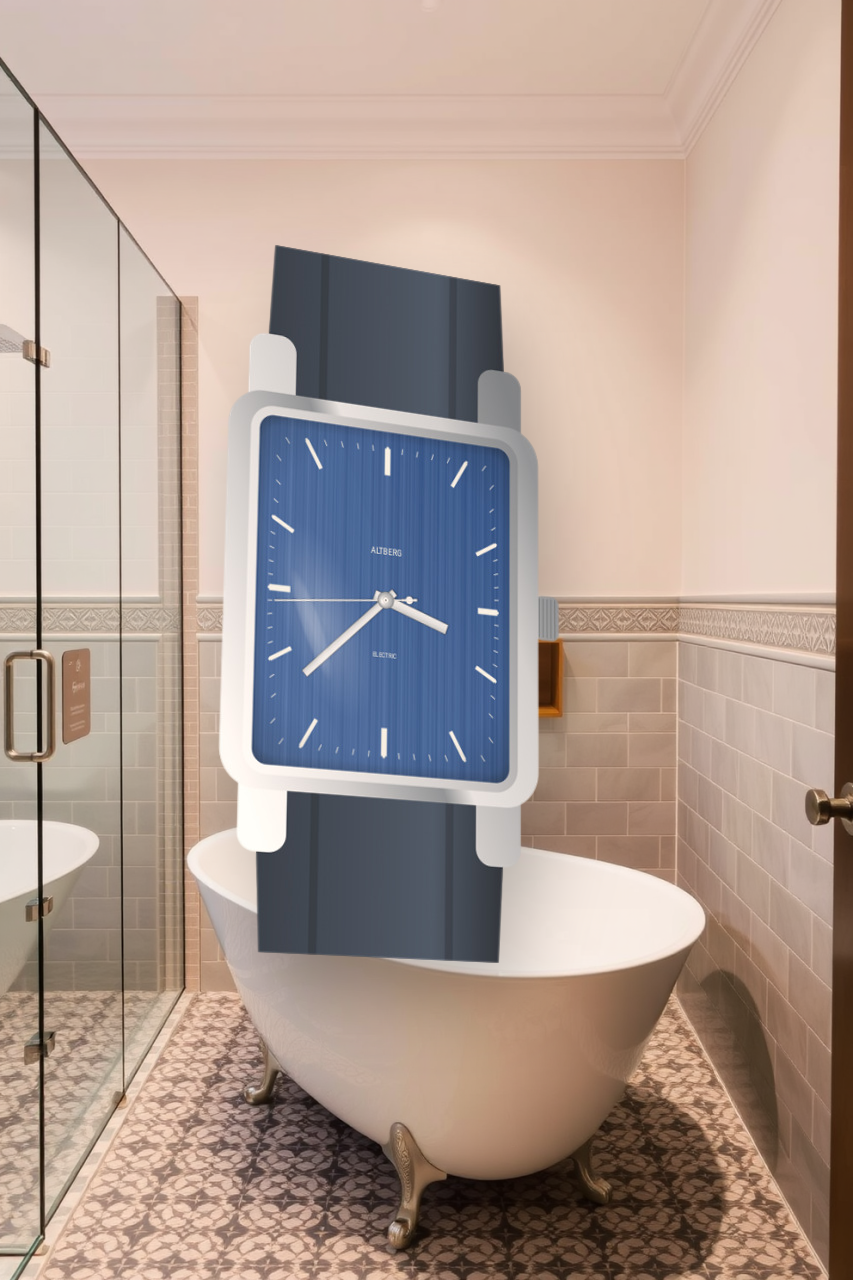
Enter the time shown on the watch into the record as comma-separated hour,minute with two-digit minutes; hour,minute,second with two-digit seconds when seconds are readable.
3,37,44
